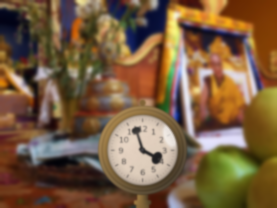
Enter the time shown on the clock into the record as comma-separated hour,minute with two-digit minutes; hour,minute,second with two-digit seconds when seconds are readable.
3,57
